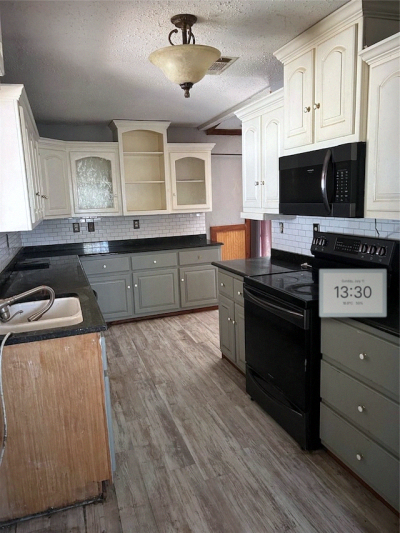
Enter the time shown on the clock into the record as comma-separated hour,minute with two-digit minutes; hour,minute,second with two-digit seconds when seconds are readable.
13,30
